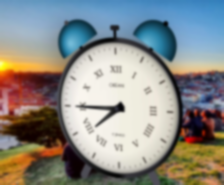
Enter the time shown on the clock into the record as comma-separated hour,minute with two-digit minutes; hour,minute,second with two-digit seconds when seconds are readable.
7,45
